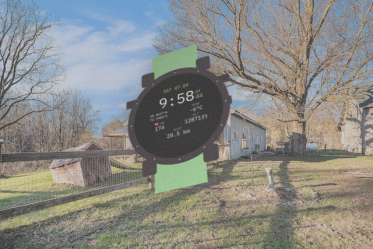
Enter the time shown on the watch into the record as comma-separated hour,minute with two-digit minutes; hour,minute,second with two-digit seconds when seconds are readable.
9,58
